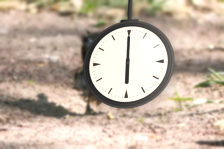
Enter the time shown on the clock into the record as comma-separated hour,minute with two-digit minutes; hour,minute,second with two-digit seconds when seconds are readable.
6,00
